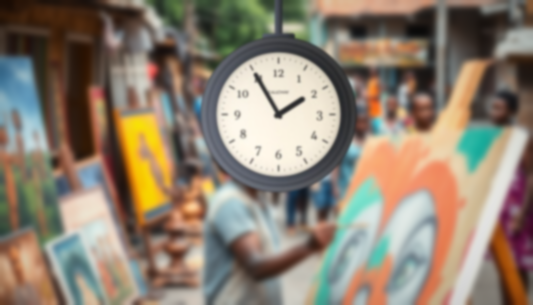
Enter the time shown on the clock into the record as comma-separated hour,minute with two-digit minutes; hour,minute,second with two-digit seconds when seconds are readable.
1,55
